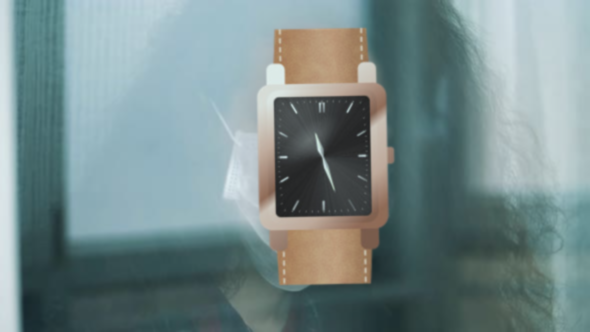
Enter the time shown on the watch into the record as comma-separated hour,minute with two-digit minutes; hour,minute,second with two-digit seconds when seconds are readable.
11,27
